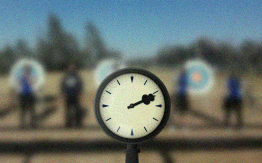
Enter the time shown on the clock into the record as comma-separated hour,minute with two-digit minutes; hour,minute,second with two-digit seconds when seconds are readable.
2,11
